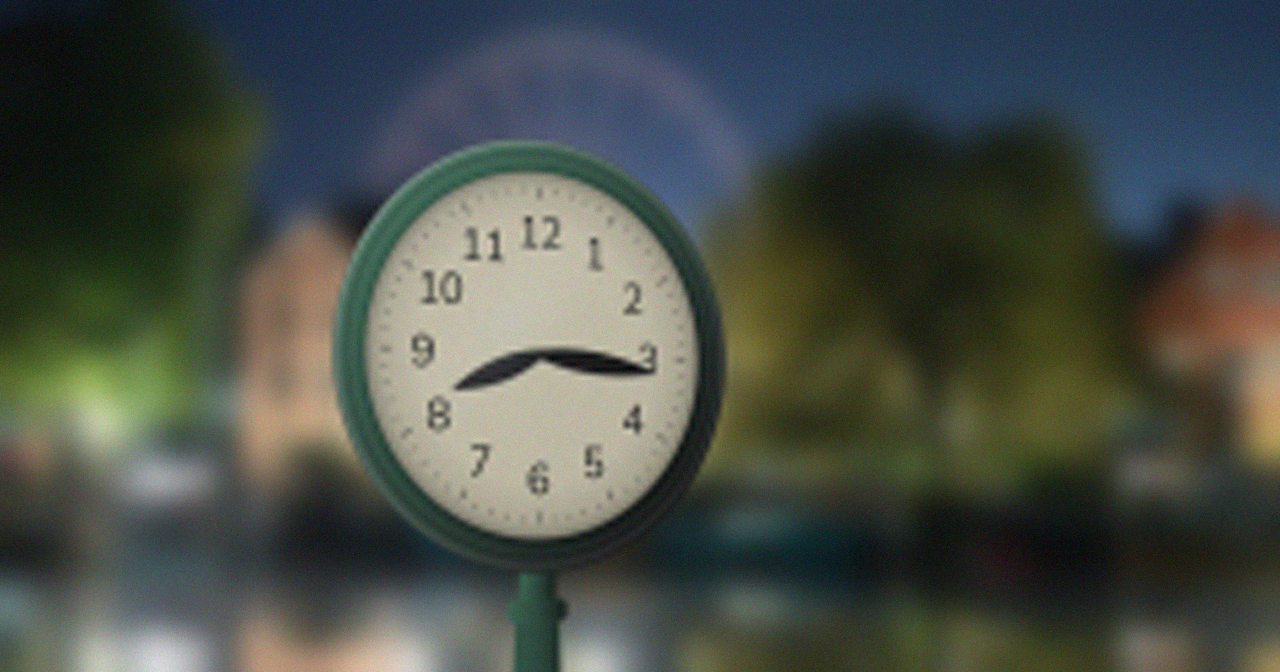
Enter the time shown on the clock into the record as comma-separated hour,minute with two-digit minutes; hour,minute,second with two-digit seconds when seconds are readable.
8,16
